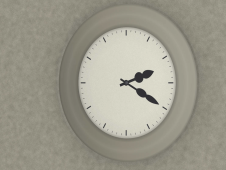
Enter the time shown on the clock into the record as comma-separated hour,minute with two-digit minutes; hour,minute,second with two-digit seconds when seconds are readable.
2,20
